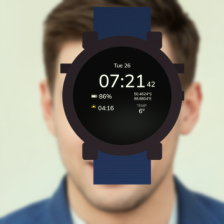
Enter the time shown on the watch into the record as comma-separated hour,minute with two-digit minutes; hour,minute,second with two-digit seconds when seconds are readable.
7,21,42
